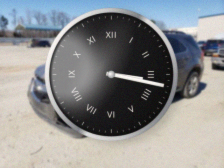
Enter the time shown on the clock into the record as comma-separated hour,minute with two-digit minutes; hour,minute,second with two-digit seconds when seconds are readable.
3,17
